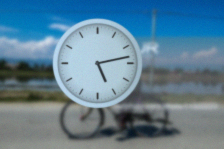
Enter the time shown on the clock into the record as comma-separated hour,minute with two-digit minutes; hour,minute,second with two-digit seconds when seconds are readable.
5,13
